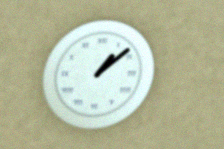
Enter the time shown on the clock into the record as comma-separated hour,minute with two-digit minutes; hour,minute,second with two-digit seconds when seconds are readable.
1,08
